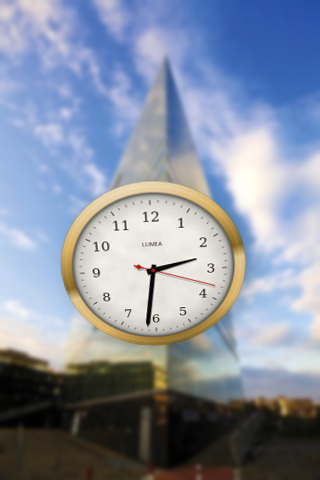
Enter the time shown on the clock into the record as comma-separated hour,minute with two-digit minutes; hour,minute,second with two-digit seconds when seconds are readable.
2,31,18
